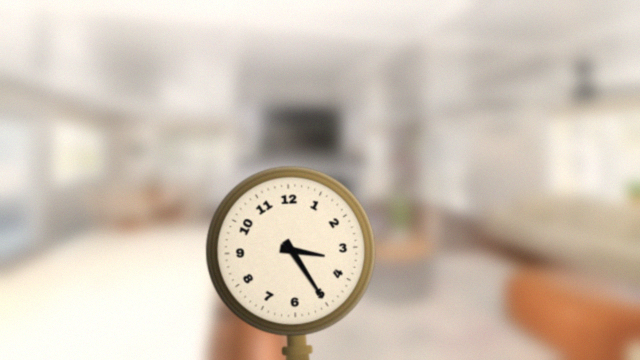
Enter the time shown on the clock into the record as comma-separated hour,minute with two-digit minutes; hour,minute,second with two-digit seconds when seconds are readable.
3,25
